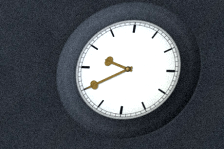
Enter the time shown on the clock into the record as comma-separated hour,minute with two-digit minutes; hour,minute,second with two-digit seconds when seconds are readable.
9,40
